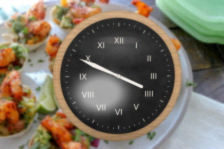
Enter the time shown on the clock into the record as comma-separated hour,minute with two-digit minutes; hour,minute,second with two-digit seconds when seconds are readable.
3,49
